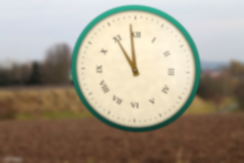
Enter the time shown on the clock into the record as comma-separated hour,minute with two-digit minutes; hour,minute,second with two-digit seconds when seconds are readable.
10,59
